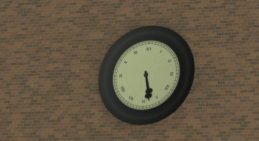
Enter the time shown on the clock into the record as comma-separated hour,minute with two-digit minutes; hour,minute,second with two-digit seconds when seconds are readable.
5,28
